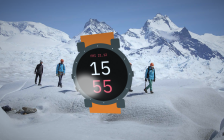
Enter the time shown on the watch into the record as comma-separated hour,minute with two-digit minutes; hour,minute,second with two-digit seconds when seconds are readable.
15,55
